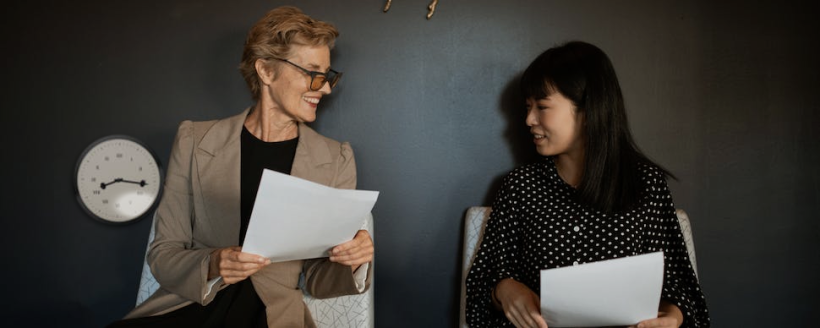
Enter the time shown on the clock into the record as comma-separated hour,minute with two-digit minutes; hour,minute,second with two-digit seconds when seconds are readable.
8,16
